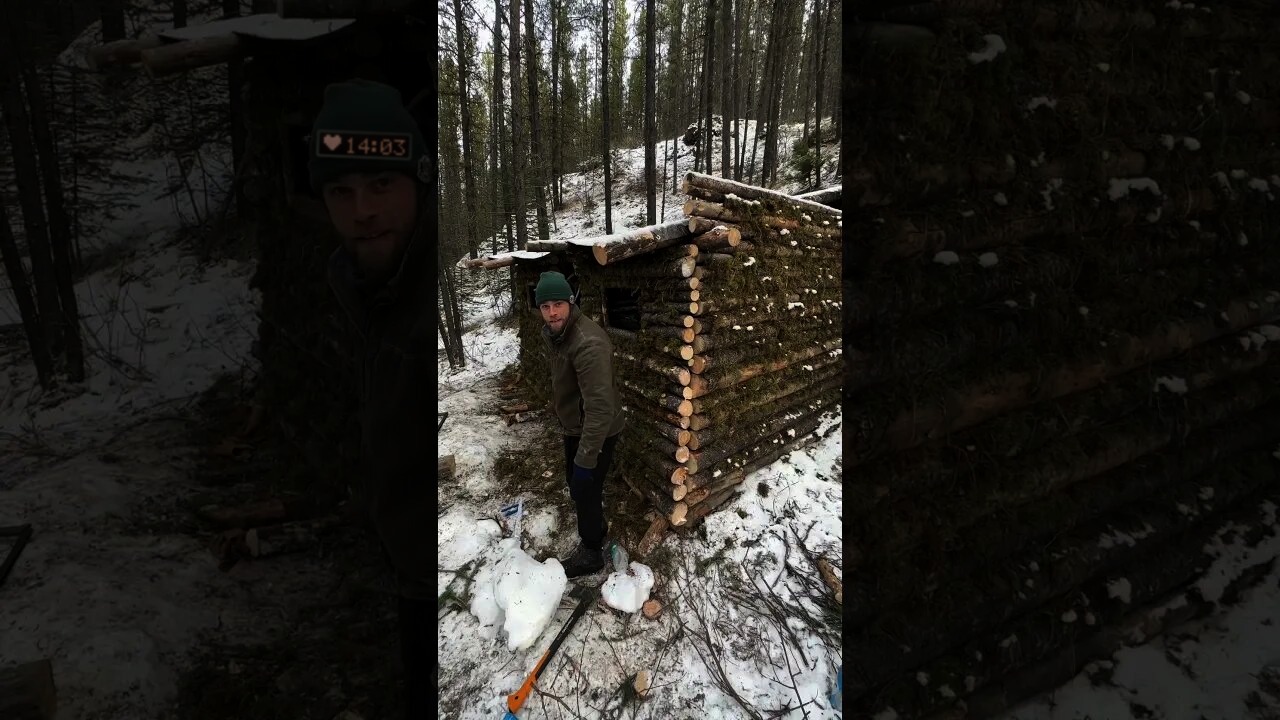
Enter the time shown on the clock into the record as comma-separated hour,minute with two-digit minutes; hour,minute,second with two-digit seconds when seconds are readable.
14,03
